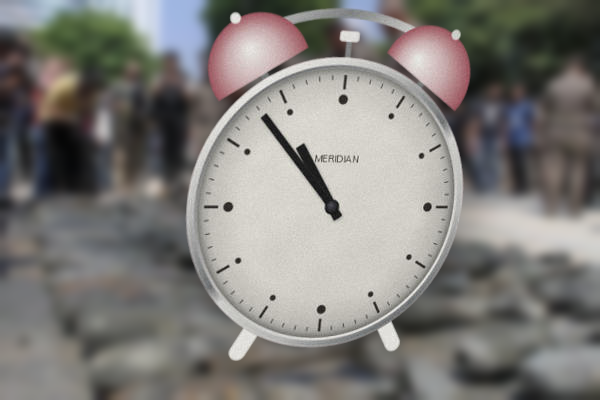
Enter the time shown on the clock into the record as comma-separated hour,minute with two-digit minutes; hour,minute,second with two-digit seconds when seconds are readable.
10,53
